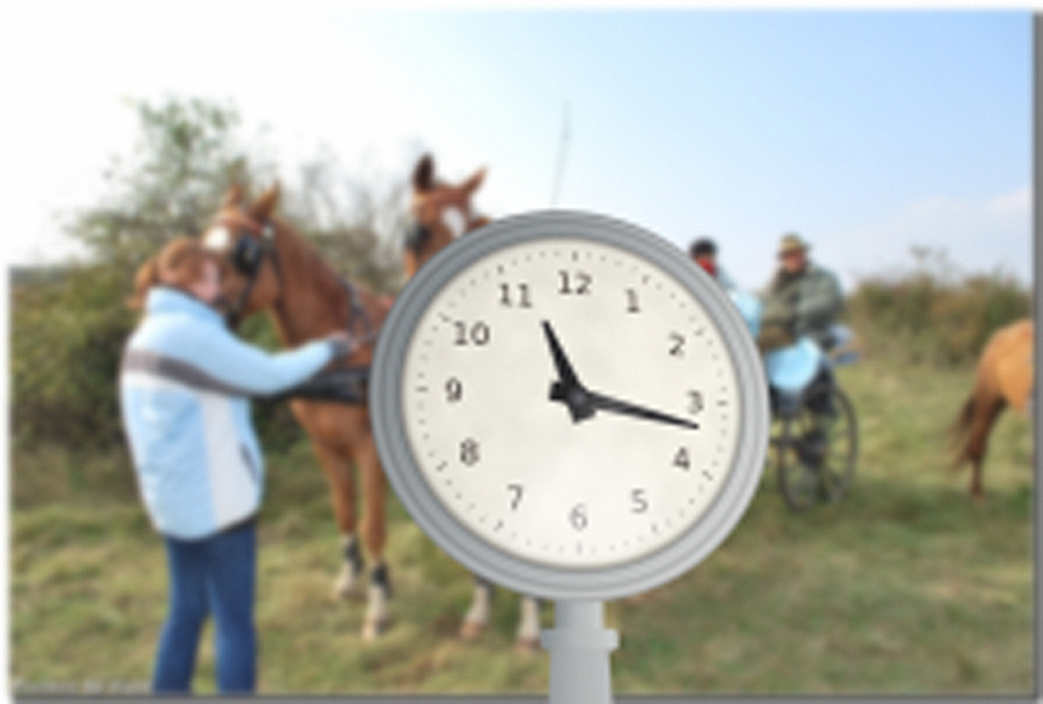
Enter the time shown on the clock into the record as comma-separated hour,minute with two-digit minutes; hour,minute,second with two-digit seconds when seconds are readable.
11,17
